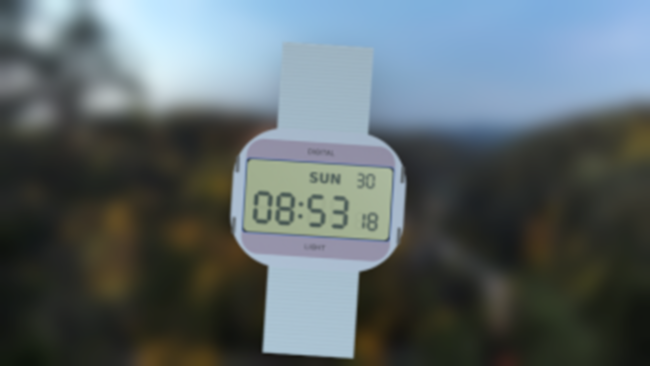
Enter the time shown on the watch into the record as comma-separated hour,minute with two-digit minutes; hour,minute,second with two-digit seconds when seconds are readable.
8,53,18
